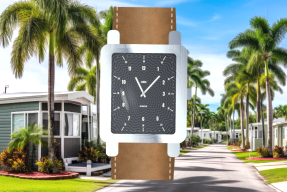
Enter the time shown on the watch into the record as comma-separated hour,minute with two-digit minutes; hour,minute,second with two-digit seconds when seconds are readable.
11,07
